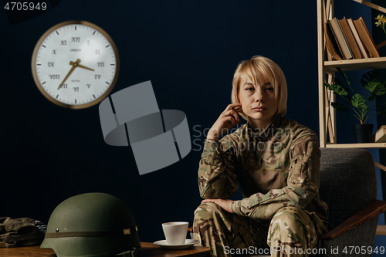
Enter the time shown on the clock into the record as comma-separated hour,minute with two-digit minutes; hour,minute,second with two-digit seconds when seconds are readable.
3,36
